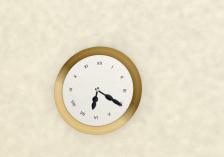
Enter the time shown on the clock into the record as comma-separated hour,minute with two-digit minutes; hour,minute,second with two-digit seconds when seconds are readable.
6,20
